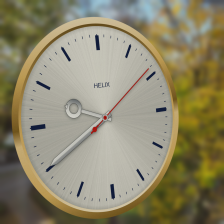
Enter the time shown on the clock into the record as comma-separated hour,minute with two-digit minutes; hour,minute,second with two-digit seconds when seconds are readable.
9,40,09
